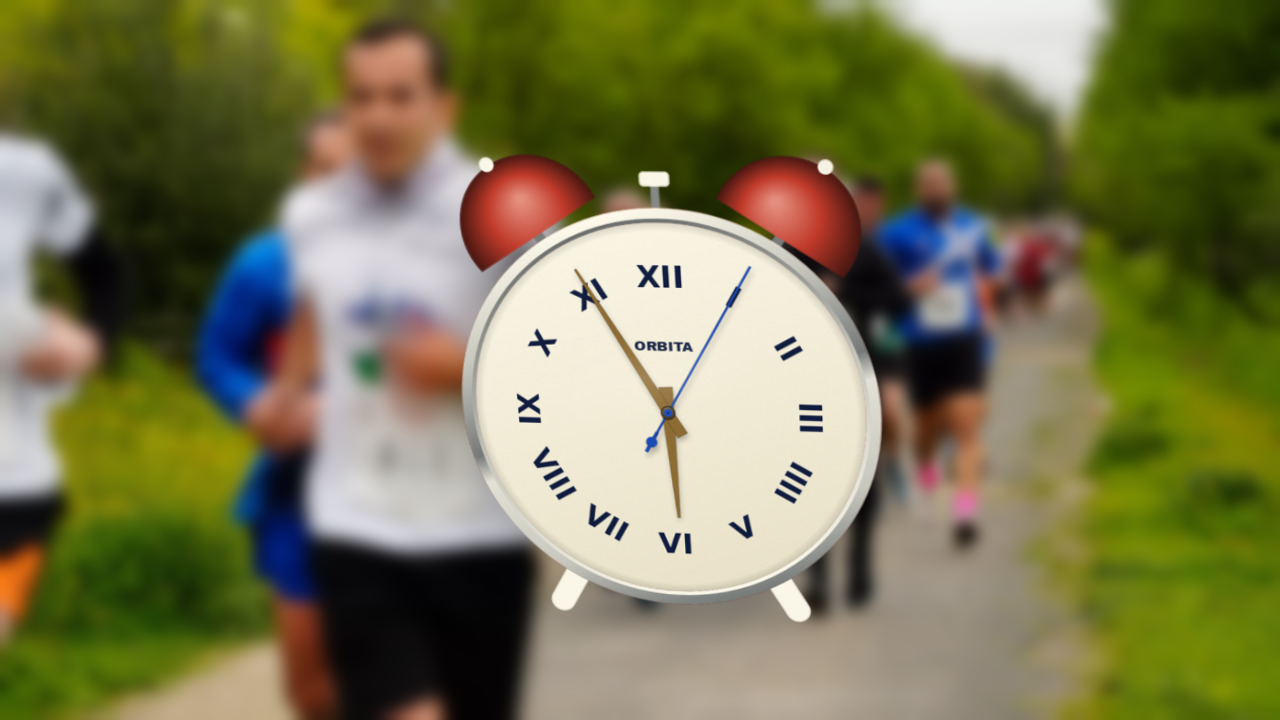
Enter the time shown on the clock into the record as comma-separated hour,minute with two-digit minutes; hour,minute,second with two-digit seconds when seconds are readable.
5,55,05
